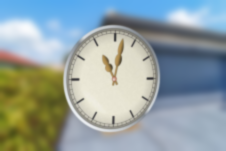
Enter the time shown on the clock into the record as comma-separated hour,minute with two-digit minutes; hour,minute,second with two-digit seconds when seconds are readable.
11,02
